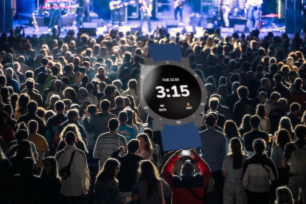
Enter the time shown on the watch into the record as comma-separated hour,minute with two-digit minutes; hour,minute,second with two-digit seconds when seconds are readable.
3,15
